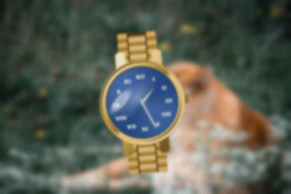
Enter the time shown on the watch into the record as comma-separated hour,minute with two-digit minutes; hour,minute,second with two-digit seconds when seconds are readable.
1,26
